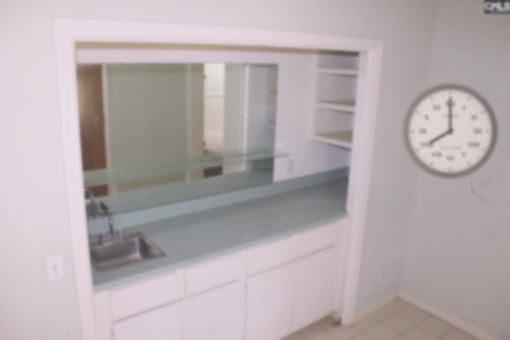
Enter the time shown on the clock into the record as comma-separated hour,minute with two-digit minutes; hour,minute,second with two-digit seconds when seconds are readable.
8,00
